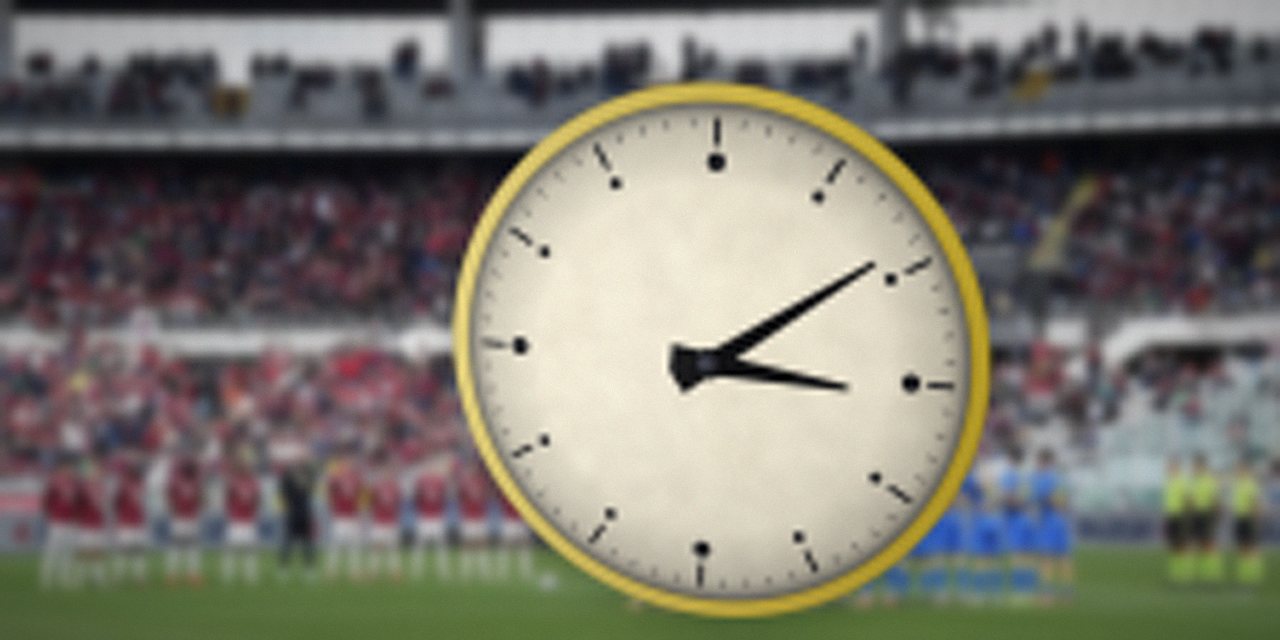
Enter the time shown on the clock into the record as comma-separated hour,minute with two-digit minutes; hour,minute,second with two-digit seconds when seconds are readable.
3,09
